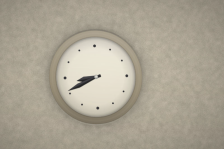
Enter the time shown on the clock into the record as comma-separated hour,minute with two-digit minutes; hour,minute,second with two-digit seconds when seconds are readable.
8,41
